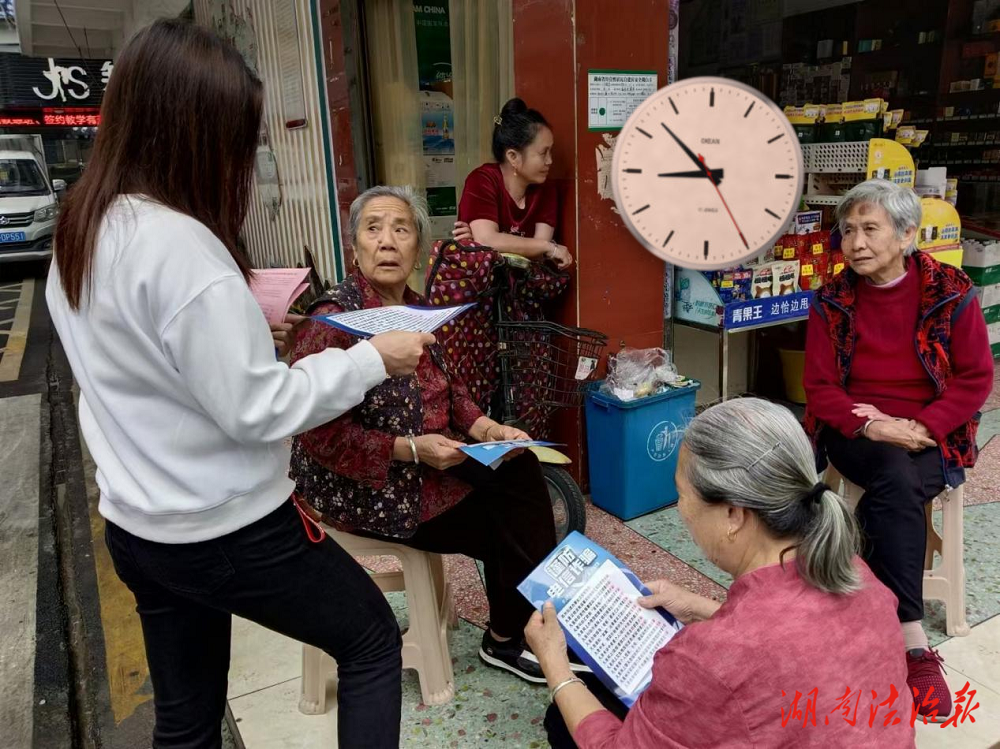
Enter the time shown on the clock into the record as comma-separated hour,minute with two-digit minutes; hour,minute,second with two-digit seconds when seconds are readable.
8,52,25
